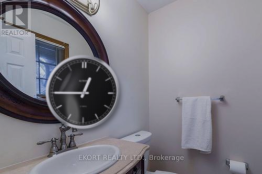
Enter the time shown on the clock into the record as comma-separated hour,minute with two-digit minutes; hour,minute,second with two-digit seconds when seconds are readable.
12,45
